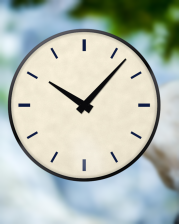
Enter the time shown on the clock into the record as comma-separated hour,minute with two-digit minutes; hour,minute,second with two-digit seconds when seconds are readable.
10,07
